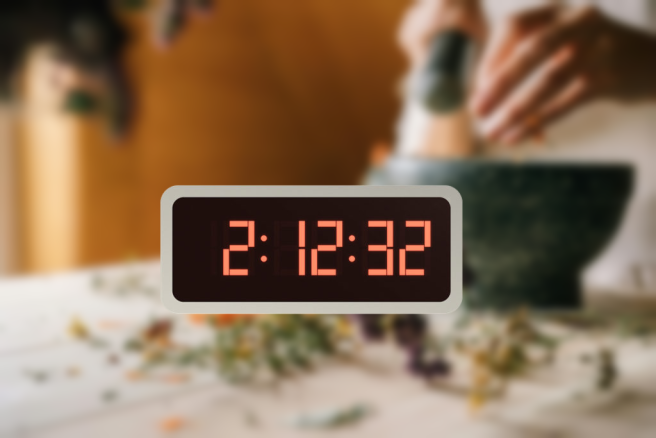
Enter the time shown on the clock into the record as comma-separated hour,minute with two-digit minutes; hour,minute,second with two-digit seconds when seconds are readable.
2,12,32
